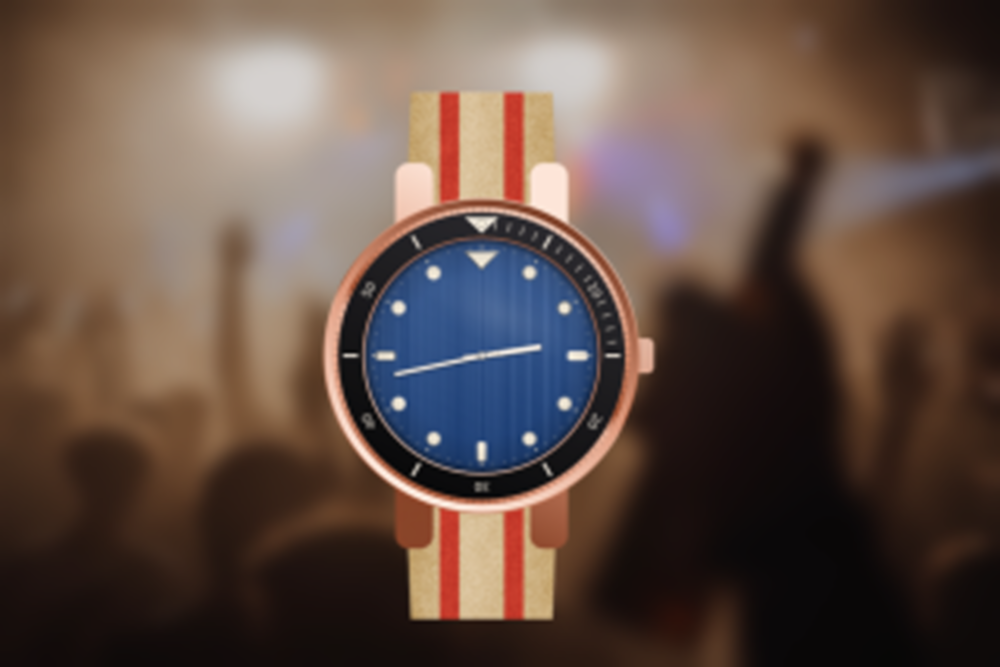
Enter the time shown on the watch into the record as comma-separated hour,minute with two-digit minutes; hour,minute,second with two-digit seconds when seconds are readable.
2,43
